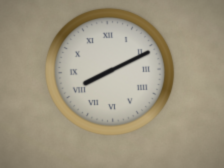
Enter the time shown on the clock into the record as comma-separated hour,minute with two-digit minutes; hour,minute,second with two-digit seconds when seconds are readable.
8,11
